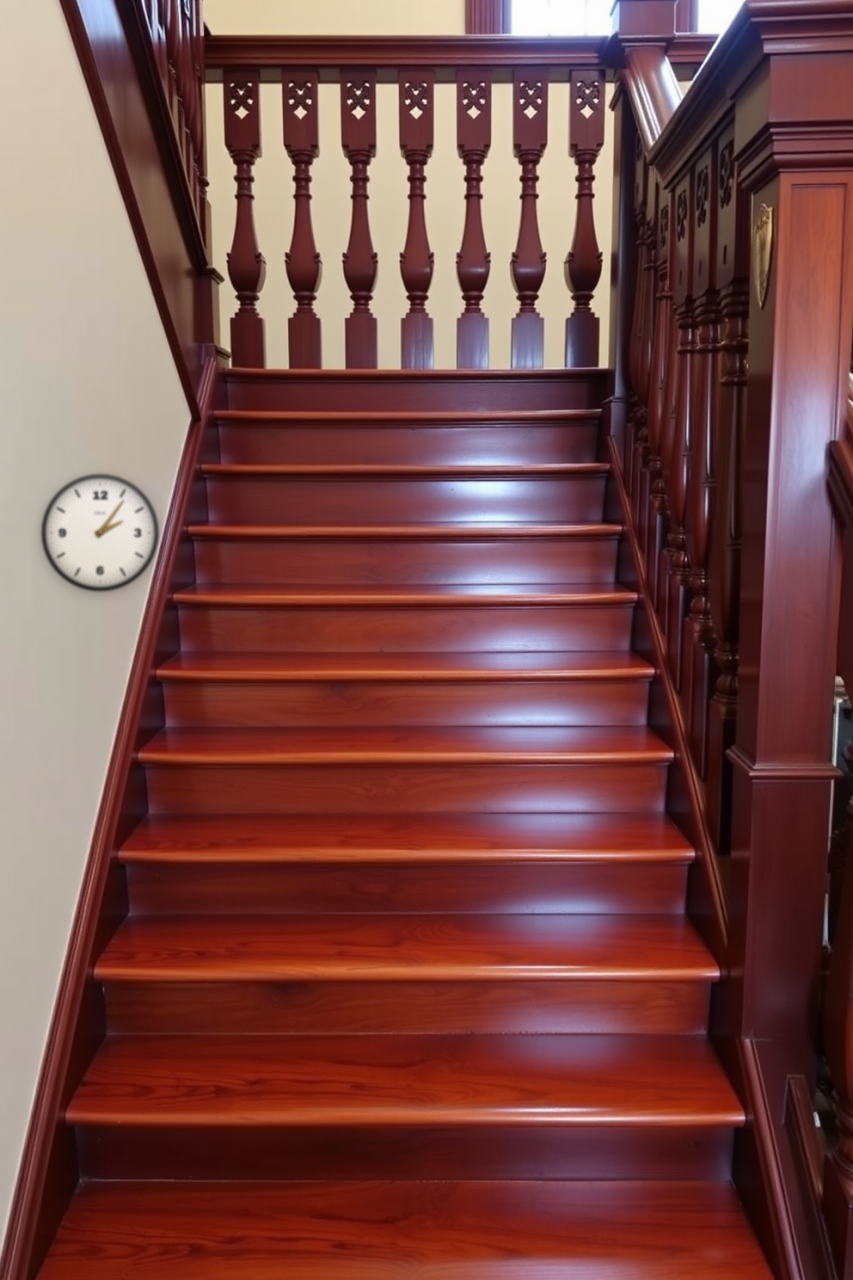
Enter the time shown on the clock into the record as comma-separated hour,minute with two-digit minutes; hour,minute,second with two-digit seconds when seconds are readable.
2,06
